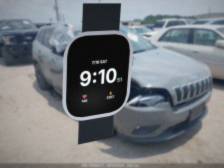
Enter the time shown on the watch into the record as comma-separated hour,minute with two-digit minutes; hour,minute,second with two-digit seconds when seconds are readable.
9,10
